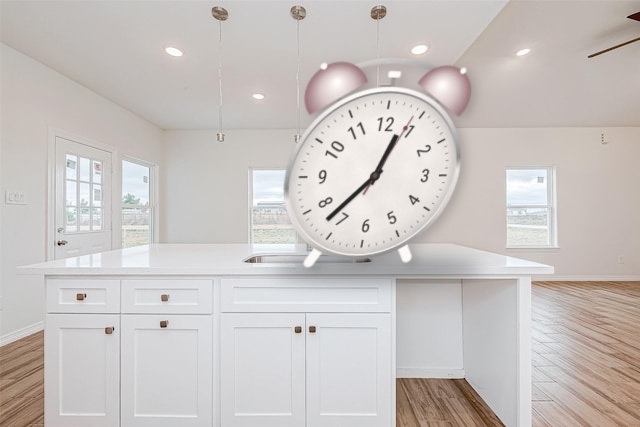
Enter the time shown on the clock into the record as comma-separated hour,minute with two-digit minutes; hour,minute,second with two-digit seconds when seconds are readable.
12,37,04
